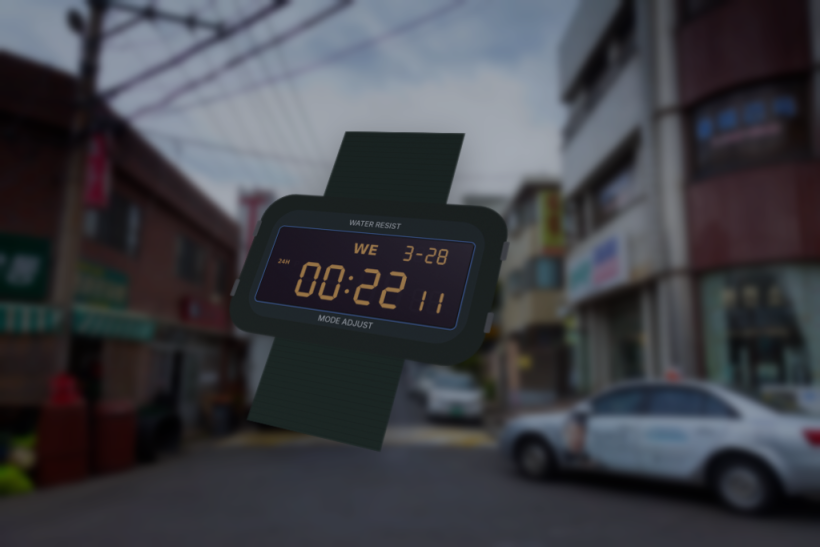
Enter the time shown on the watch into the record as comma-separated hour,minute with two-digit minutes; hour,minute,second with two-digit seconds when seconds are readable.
0,22,11
